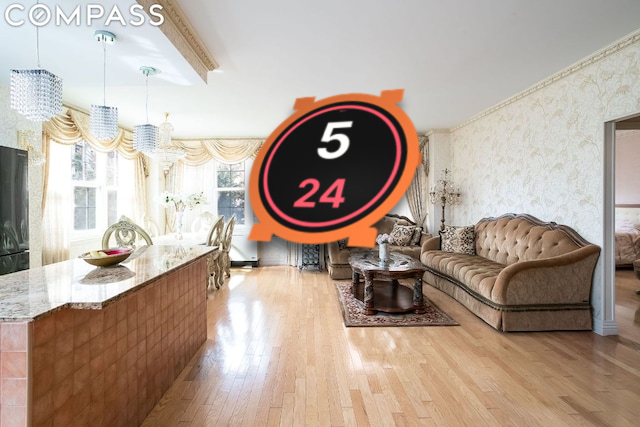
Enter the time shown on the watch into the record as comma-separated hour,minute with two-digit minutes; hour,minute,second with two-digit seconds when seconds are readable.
5,24
